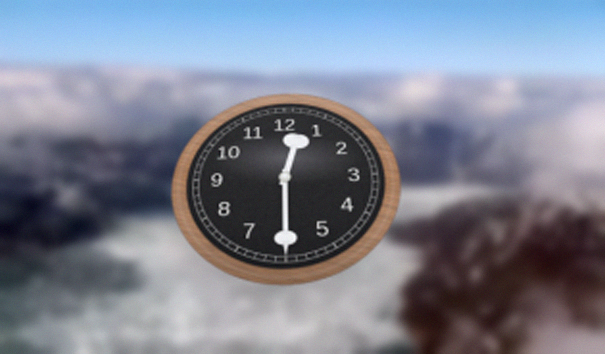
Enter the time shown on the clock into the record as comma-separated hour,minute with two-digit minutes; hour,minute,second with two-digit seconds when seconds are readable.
12,30
